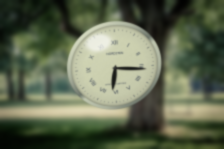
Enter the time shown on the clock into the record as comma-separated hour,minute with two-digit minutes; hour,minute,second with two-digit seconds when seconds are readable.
6,16
